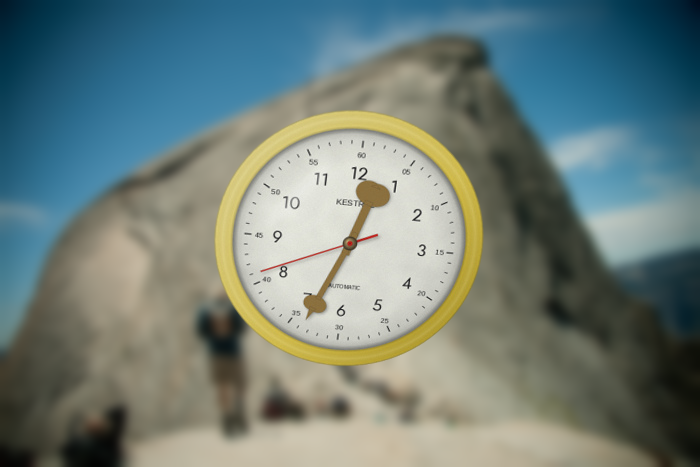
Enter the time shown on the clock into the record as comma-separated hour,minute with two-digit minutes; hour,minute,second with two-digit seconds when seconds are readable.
12,33,41
